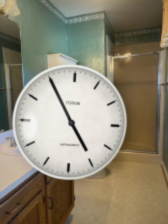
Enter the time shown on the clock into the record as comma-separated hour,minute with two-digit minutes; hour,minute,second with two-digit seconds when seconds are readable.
4,55
